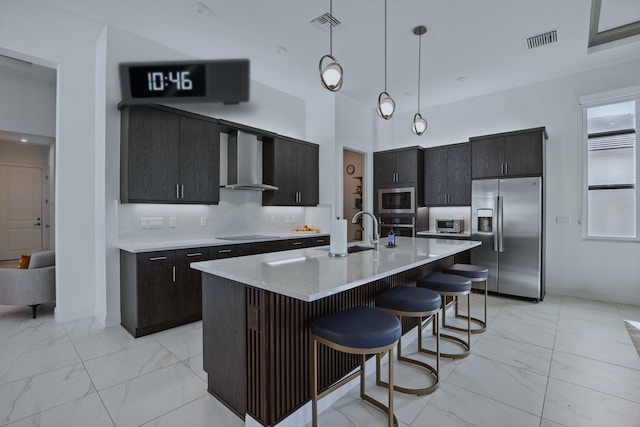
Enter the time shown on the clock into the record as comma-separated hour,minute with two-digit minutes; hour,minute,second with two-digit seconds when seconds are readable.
10,46
